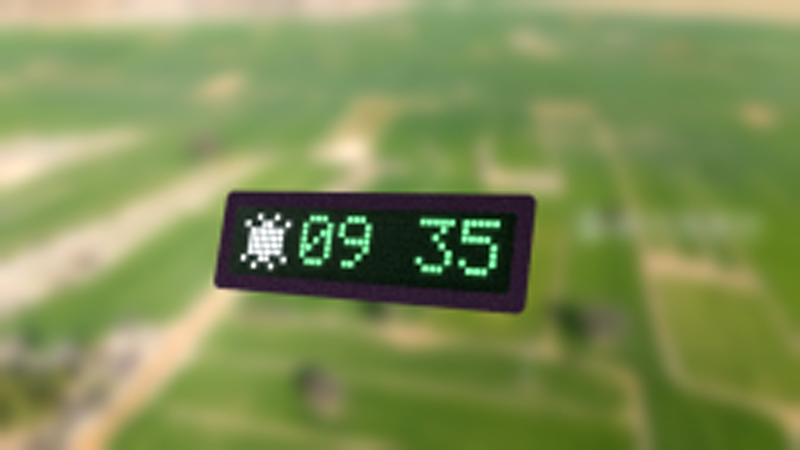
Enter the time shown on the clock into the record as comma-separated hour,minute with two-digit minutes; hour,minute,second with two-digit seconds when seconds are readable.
9,35
